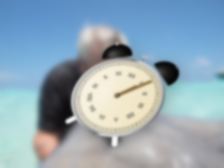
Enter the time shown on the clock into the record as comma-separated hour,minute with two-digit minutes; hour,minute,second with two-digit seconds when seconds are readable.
1,06
